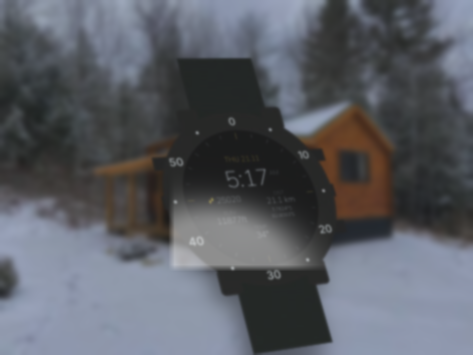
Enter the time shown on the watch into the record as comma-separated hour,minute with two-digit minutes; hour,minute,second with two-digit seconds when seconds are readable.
5,17
